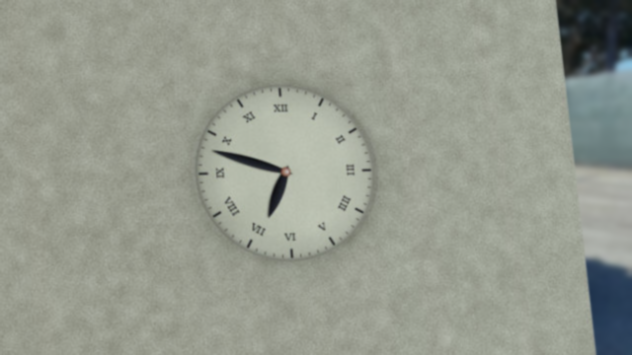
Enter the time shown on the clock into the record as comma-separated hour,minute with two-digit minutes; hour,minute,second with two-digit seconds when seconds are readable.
6,48
